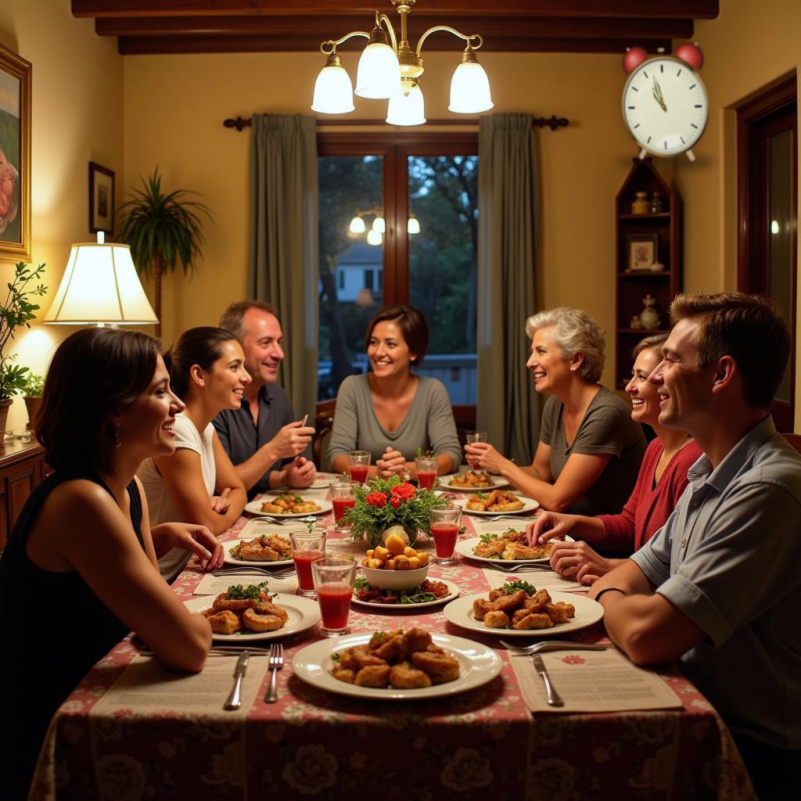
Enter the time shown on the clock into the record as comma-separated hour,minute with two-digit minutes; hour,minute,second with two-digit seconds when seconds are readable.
10,57
